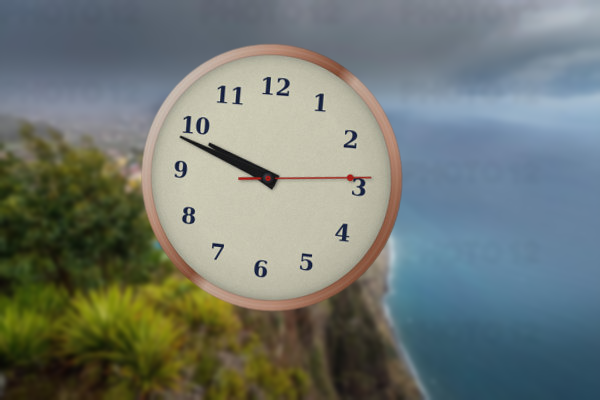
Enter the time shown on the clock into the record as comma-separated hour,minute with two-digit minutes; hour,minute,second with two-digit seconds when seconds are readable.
9,48,14
